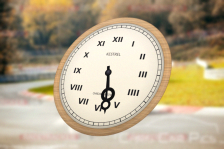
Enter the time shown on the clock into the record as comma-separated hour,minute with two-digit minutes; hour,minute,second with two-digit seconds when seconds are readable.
5,28
